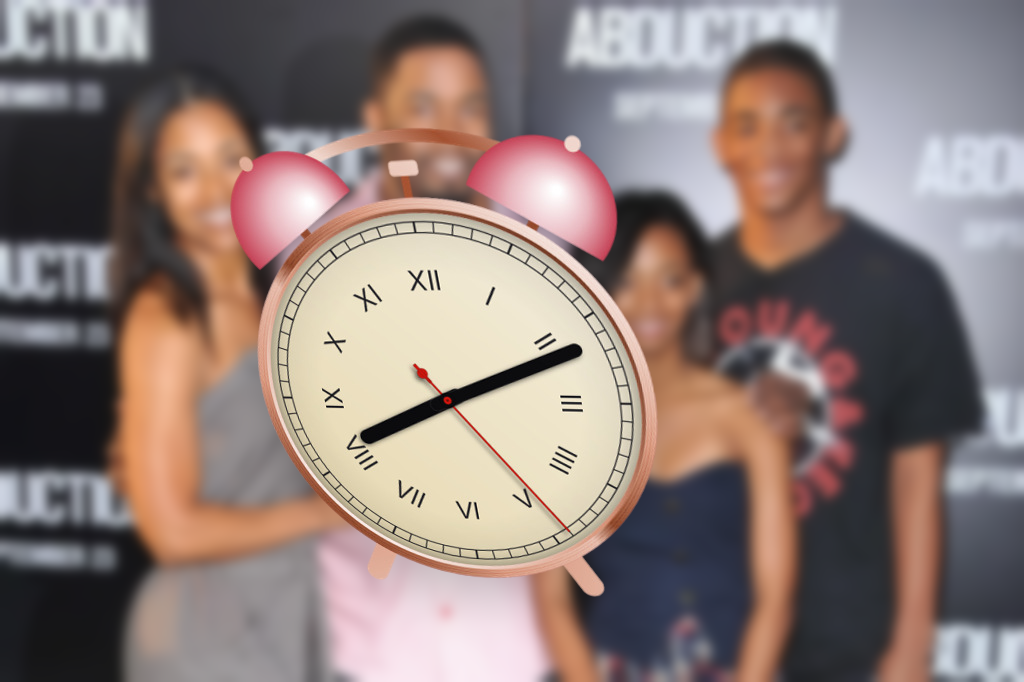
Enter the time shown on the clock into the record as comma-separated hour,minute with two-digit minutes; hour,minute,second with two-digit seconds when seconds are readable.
8,11,24
